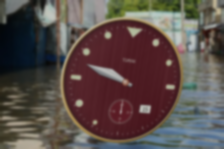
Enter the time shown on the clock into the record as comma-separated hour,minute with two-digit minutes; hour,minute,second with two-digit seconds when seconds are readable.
9,48
